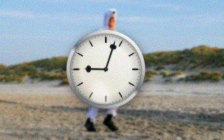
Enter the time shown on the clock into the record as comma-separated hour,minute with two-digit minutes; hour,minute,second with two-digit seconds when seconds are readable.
9,03
